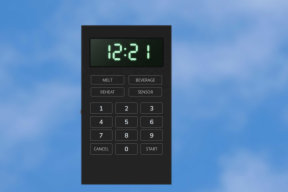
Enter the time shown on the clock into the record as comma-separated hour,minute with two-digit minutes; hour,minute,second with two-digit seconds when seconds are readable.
12,21
